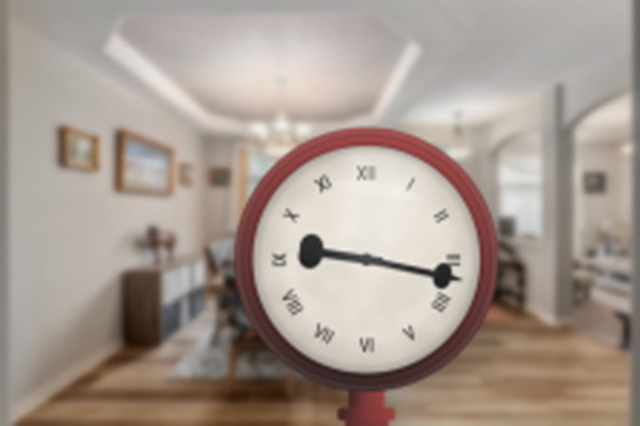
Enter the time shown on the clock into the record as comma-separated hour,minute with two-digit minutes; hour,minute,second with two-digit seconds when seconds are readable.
9,17
